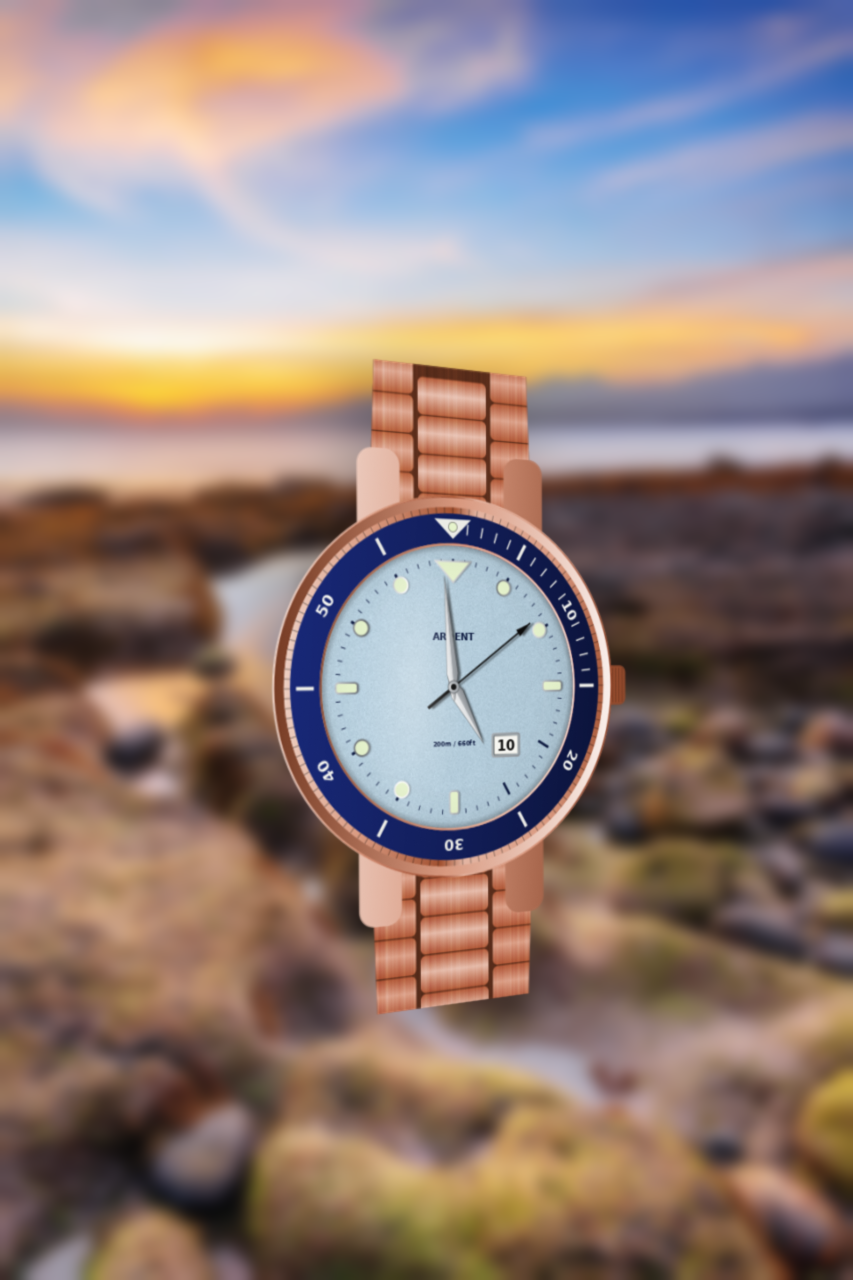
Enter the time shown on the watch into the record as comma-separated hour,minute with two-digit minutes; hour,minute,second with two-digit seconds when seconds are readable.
4,59,09
